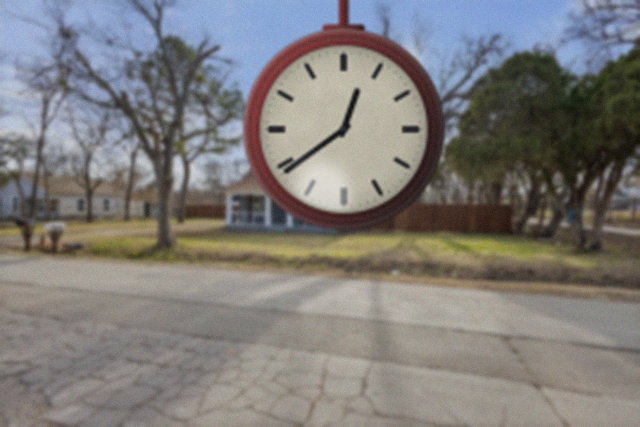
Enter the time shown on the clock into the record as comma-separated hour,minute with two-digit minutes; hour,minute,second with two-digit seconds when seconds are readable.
12,39
